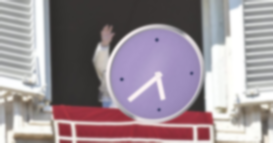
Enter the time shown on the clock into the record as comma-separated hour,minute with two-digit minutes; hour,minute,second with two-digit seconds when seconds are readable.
5,39
